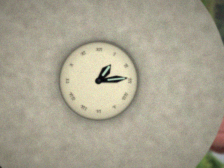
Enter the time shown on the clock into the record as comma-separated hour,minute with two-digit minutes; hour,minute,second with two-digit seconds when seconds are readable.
1,14
